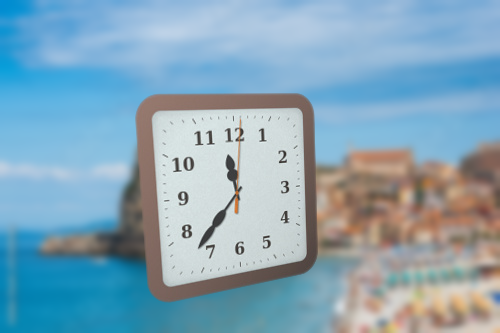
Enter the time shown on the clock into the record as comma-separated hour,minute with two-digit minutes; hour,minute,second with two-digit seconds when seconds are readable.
11,37,01
